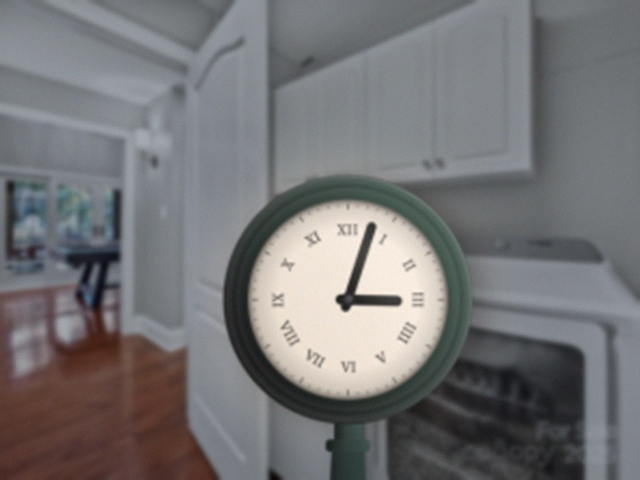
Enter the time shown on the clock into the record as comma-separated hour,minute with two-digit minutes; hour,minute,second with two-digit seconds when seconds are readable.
3,03
